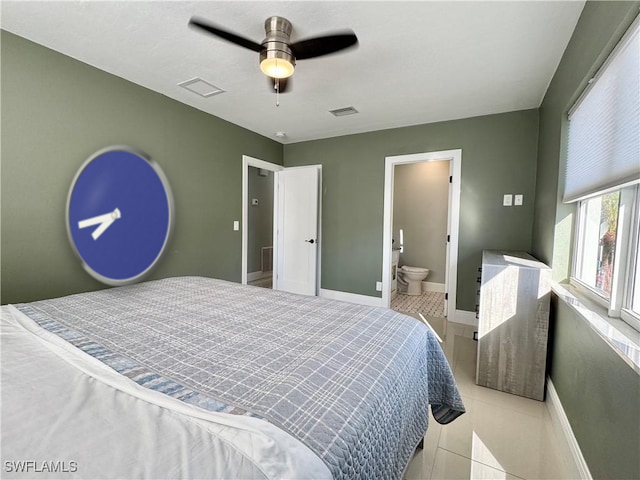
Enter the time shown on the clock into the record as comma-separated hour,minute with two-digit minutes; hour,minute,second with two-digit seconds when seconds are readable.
7,43
